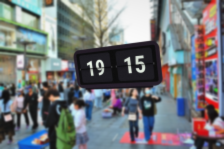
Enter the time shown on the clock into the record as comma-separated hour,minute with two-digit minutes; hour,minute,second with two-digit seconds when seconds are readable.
19,15
